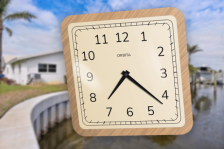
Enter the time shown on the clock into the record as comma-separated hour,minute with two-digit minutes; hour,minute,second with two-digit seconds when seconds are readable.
7,22
